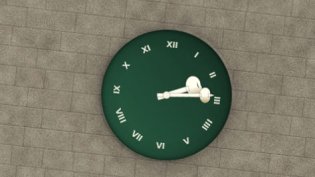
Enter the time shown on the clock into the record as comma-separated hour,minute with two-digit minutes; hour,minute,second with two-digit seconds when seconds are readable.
2,14
